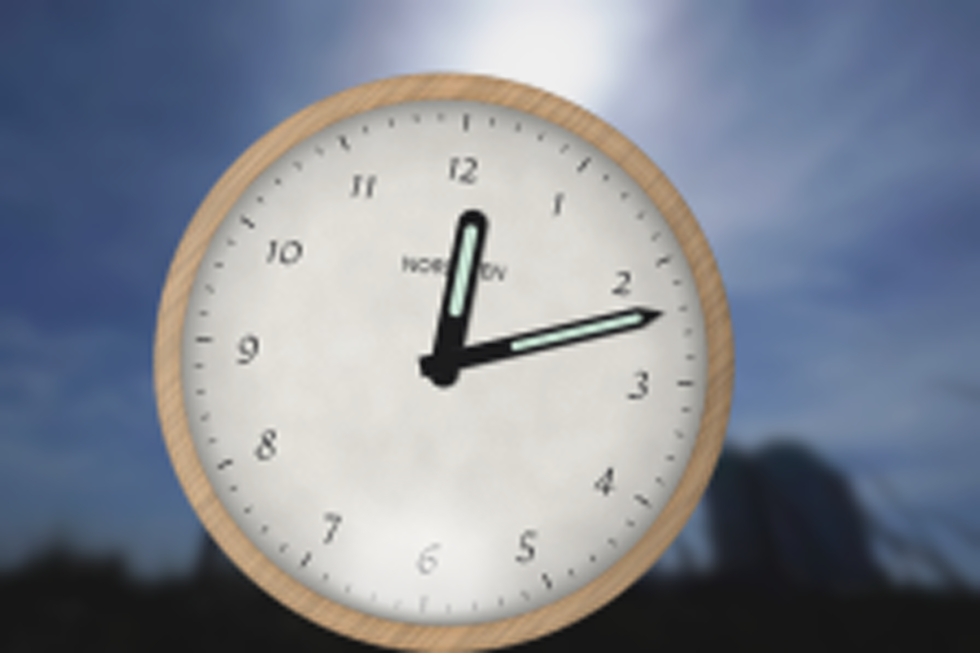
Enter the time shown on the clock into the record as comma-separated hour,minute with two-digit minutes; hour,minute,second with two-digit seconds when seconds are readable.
12,12
